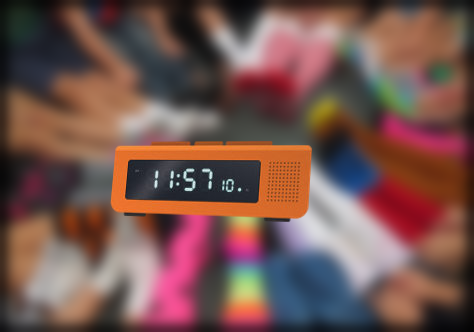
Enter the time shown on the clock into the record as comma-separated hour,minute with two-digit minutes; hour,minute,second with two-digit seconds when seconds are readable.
11,57,10
